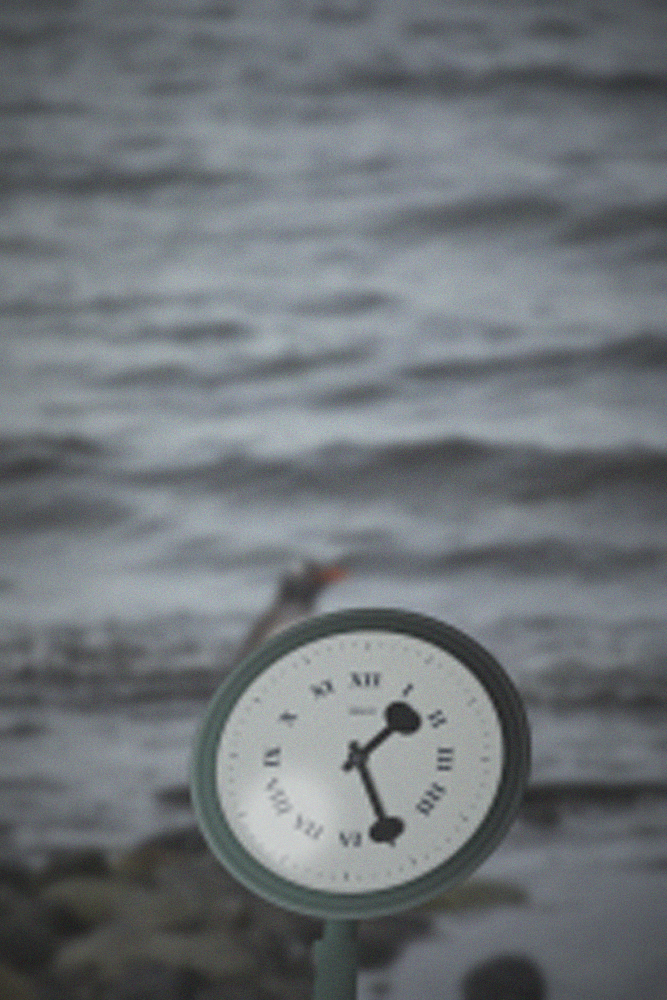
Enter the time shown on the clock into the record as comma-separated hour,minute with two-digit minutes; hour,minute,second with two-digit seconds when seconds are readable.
1,26
